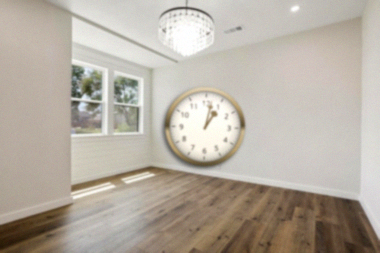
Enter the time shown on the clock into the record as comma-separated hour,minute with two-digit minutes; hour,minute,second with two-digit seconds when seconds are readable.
1,02
